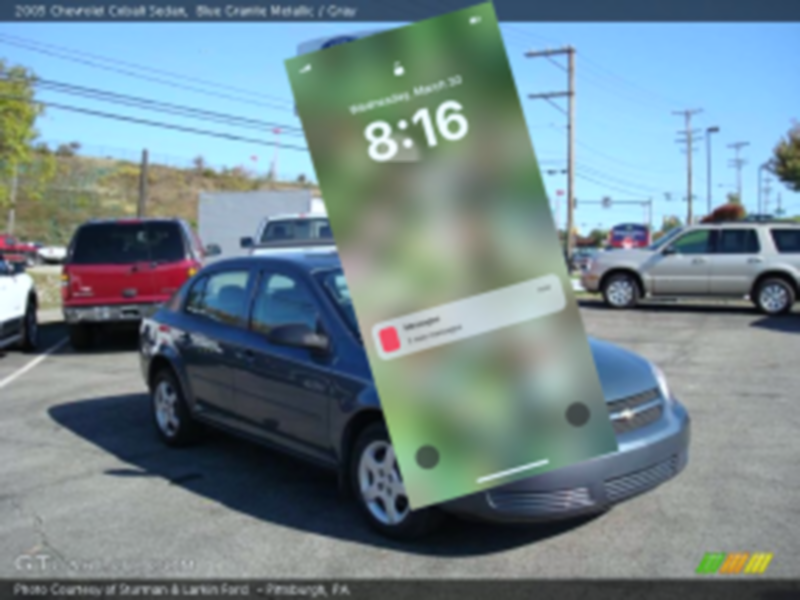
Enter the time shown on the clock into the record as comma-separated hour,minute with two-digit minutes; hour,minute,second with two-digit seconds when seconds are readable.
8,16
